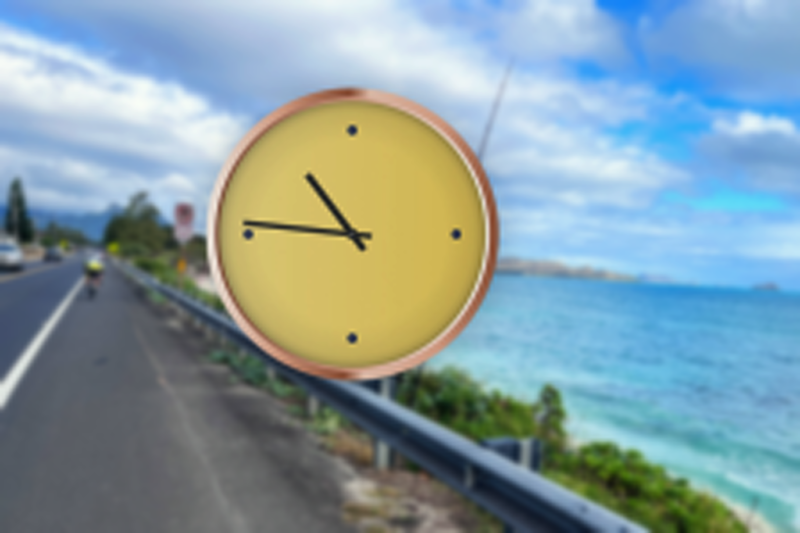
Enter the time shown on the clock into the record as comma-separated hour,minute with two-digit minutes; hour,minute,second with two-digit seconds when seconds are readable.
10,46
